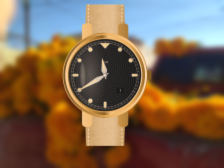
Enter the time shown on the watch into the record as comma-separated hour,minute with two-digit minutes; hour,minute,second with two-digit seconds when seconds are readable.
11,40
